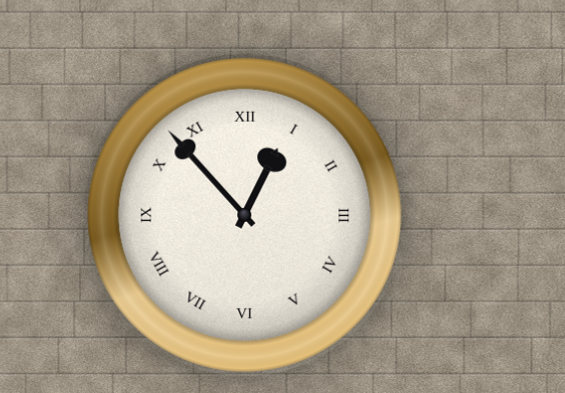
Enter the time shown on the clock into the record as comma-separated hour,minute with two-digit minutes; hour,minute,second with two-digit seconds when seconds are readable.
12,53
